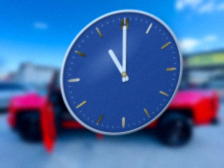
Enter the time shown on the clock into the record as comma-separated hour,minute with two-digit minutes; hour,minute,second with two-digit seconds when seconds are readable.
11,00
